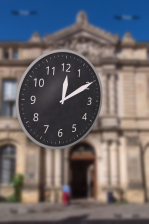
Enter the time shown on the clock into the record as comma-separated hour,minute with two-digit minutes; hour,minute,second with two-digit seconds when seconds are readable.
12,10
